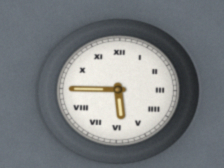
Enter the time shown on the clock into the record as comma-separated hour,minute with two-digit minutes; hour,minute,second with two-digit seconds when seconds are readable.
5,45
